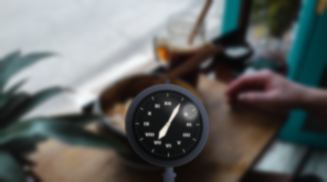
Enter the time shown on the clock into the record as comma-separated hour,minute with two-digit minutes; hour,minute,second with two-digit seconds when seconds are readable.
7,05
